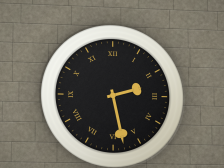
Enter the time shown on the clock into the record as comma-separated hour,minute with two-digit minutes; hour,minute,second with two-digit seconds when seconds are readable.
2,28
